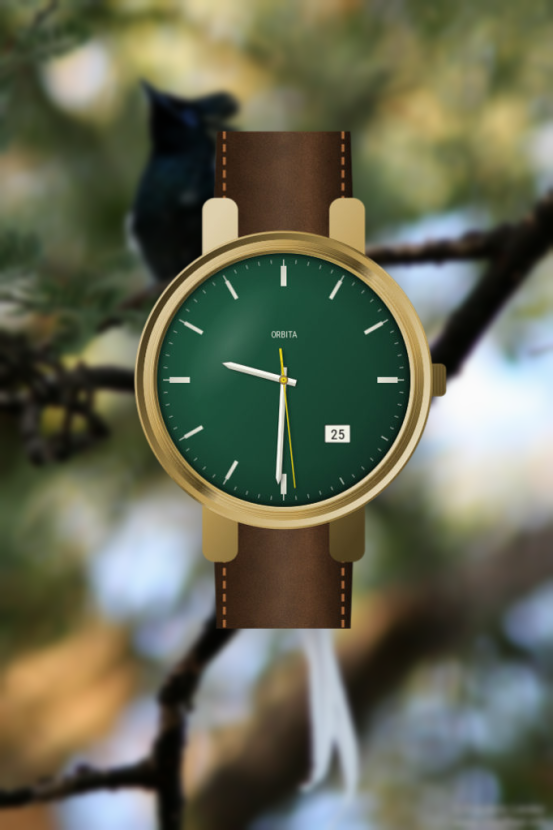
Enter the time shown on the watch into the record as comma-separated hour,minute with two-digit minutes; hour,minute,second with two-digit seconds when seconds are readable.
9,30,29
